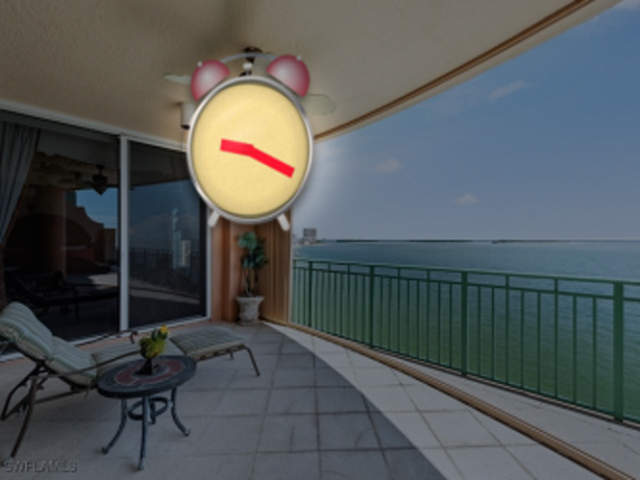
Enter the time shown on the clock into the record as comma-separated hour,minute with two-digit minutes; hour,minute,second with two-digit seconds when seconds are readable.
9,19
